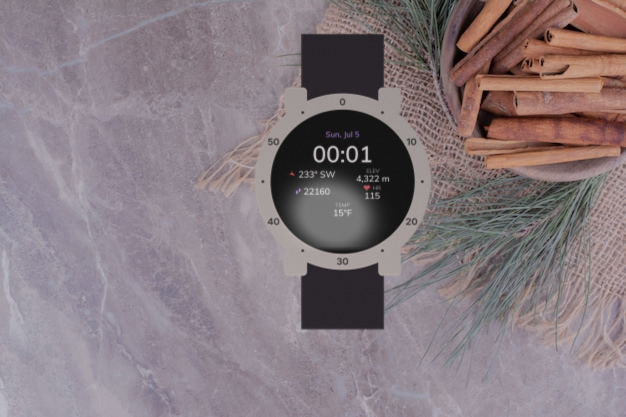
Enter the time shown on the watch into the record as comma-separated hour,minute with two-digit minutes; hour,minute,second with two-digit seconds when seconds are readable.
0,01
